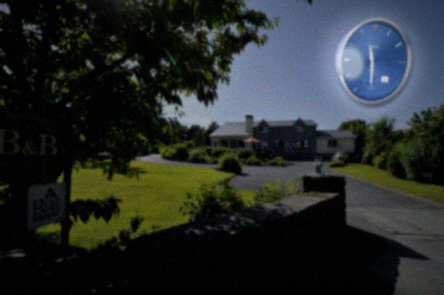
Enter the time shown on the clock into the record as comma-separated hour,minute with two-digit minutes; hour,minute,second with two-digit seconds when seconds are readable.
11,29
